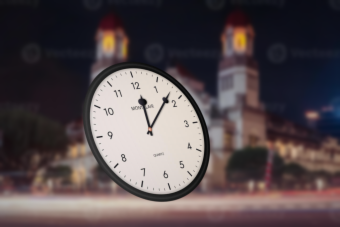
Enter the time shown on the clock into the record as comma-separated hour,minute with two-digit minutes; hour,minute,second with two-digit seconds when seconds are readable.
12,08
